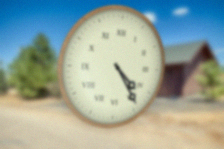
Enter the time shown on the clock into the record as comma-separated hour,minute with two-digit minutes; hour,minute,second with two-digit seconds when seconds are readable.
4,24
